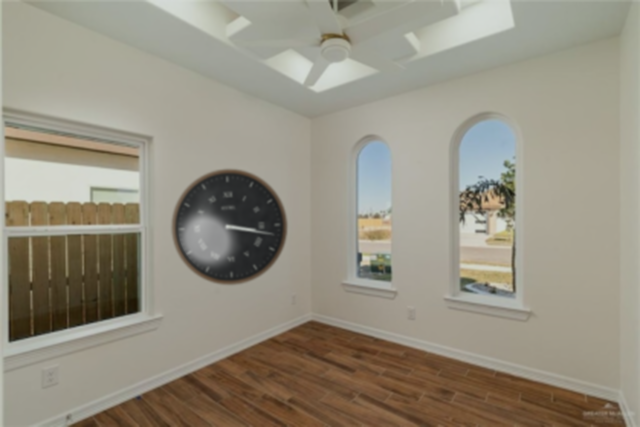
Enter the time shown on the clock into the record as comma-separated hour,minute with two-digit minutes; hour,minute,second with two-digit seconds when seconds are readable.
3,17
